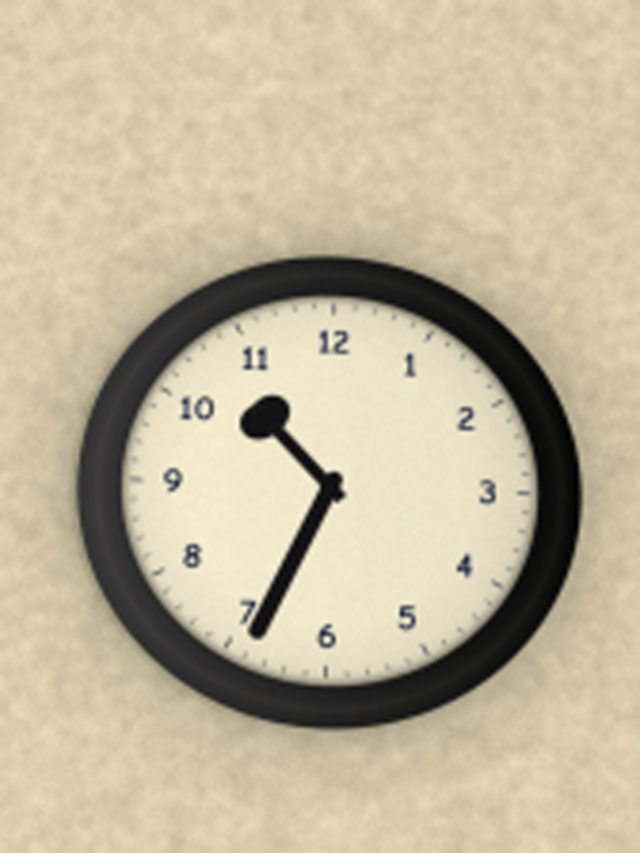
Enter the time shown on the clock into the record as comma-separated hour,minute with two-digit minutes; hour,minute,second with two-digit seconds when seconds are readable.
10,34
